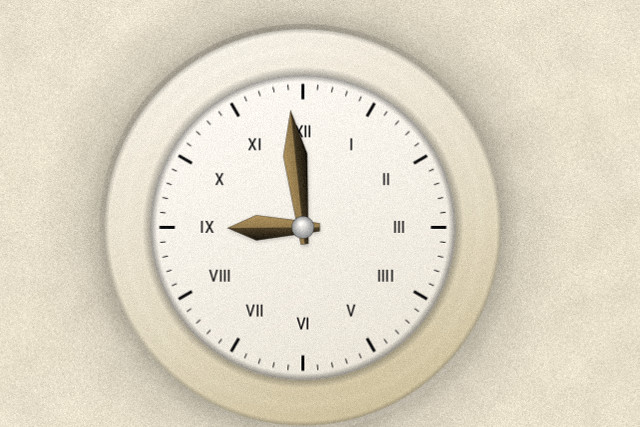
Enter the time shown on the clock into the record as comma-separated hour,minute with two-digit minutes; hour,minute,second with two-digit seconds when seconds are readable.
8,59
